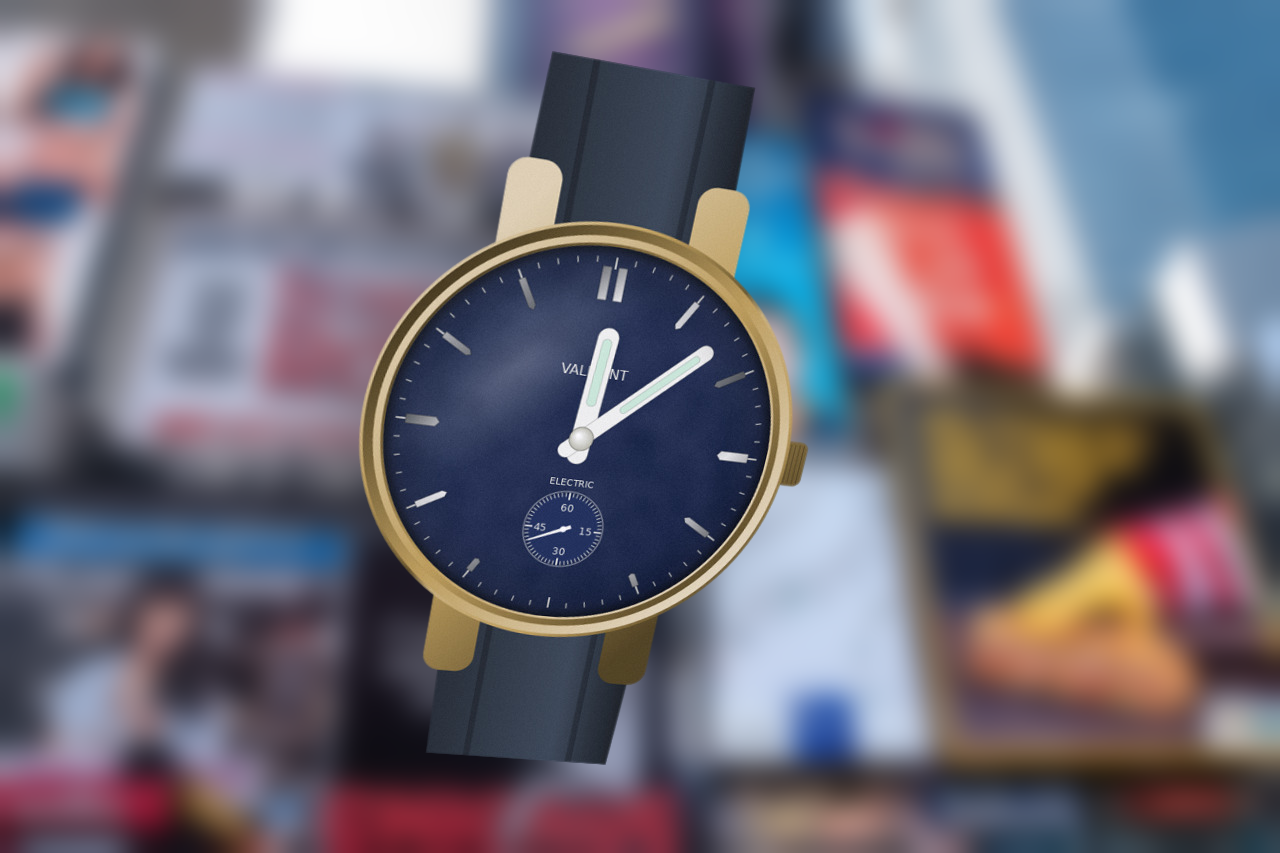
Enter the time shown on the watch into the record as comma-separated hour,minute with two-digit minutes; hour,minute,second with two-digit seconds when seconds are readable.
12,07,41
